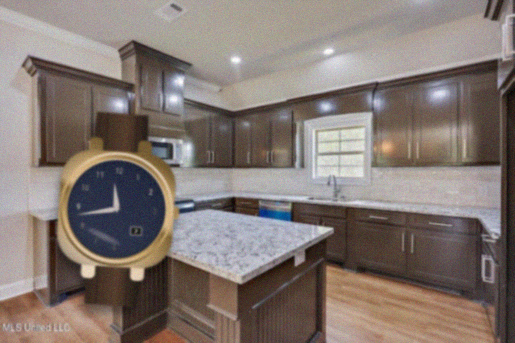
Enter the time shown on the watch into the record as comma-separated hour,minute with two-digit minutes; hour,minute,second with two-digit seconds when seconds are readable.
11,43
